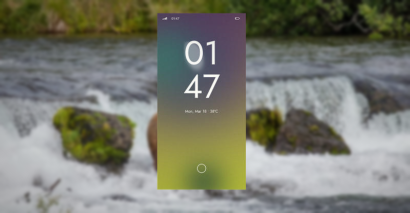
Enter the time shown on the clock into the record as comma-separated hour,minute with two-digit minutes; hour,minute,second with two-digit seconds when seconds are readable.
1,47
